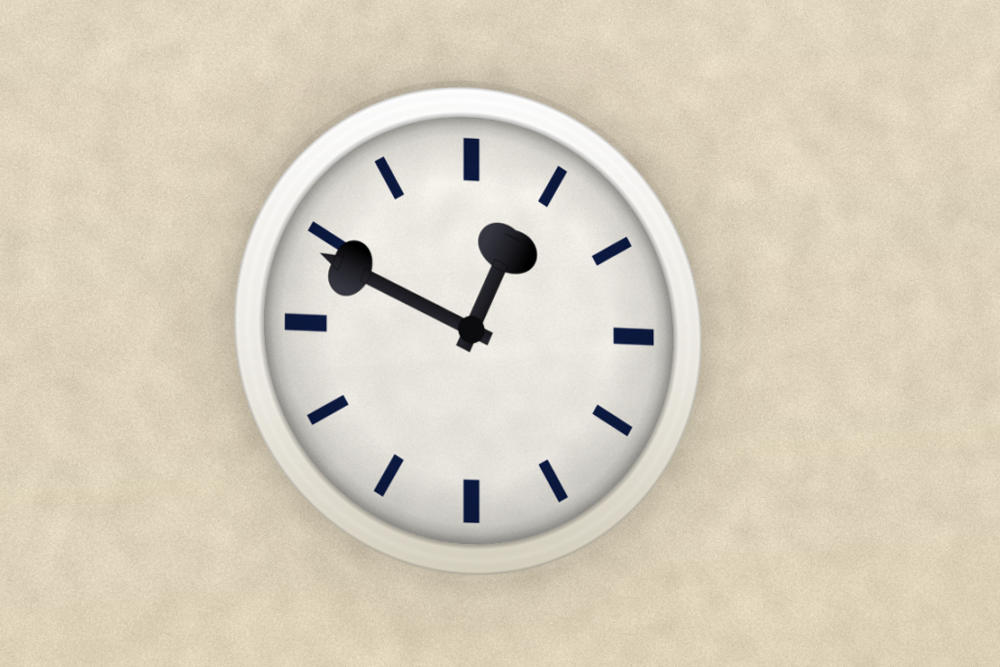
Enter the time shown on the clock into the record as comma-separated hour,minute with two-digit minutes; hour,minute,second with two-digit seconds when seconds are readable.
12,49
